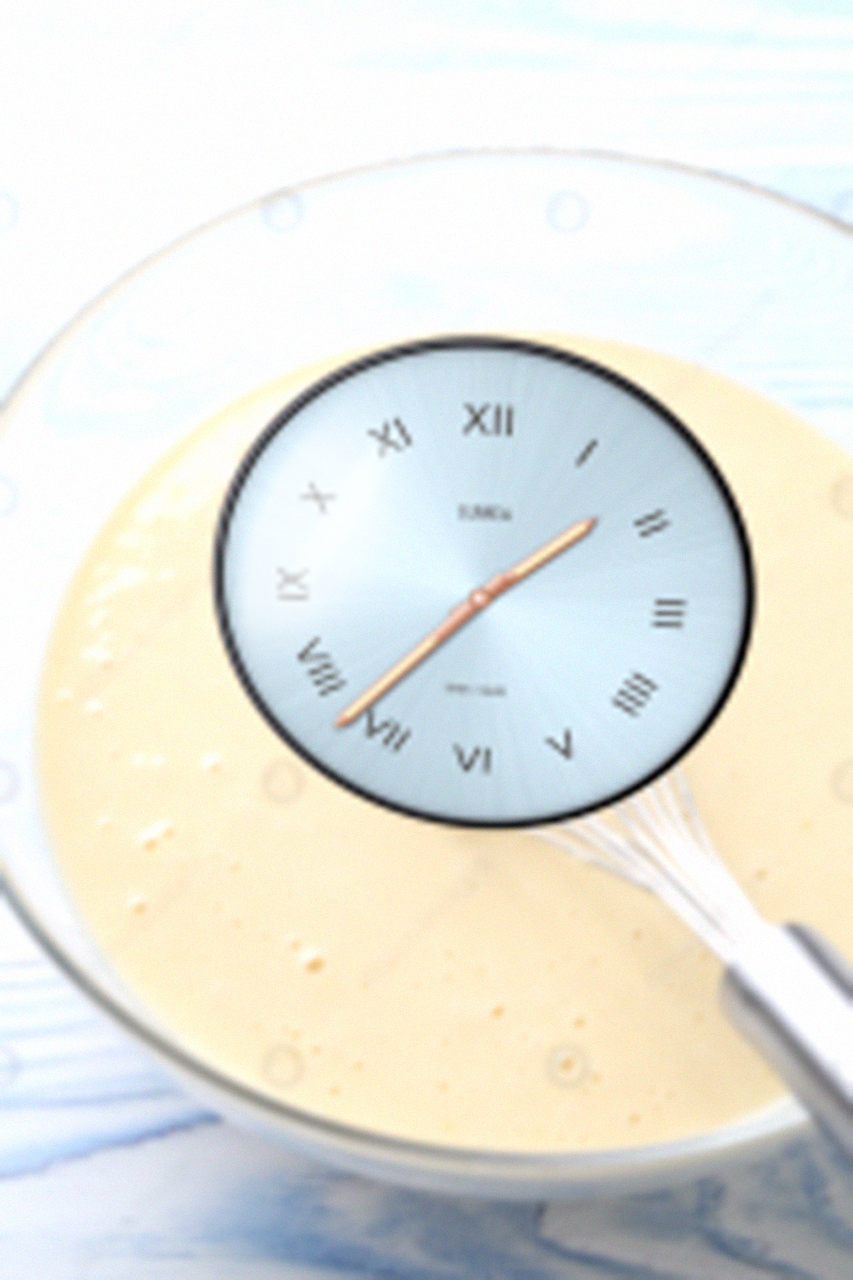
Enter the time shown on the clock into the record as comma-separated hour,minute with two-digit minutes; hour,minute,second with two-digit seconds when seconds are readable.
1,37
